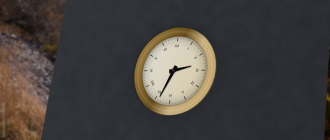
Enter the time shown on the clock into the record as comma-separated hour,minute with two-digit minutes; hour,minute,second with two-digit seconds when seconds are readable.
2,34
